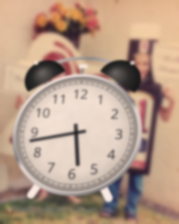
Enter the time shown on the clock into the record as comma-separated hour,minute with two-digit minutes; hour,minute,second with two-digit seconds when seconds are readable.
5,43
